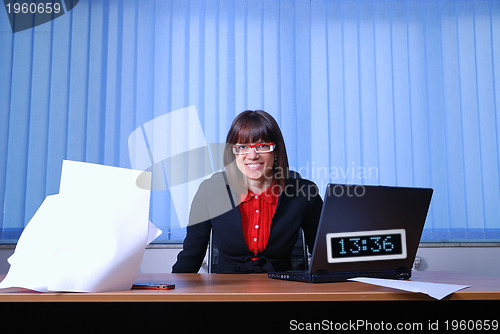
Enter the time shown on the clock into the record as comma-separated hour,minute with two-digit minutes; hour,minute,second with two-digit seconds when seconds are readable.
13,36
